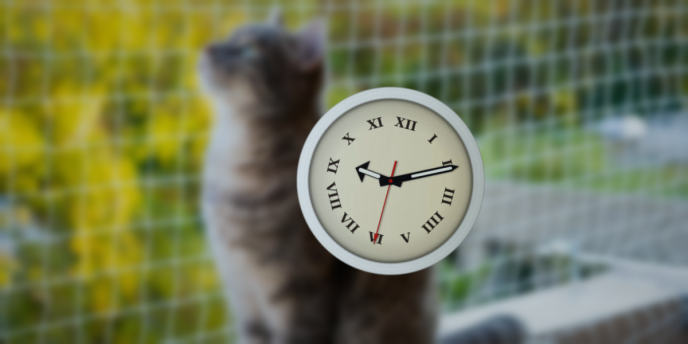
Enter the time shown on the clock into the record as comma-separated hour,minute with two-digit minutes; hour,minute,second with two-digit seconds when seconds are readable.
9,10,30
